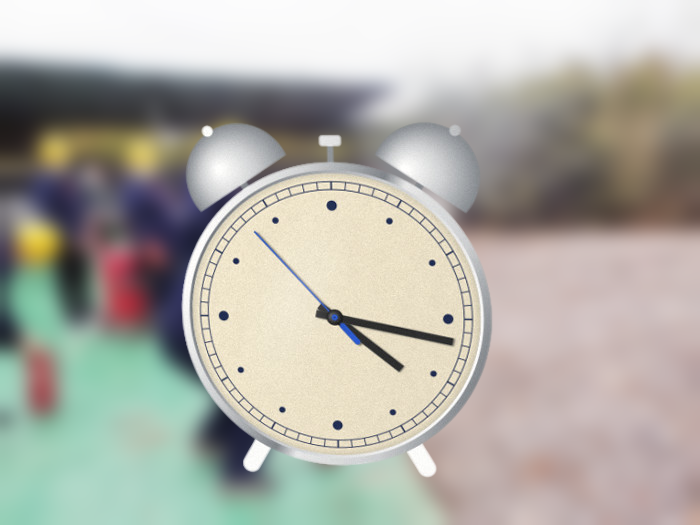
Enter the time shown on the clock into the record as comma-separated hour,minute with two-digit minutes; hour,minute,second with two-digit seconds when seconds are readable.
4,16,53
